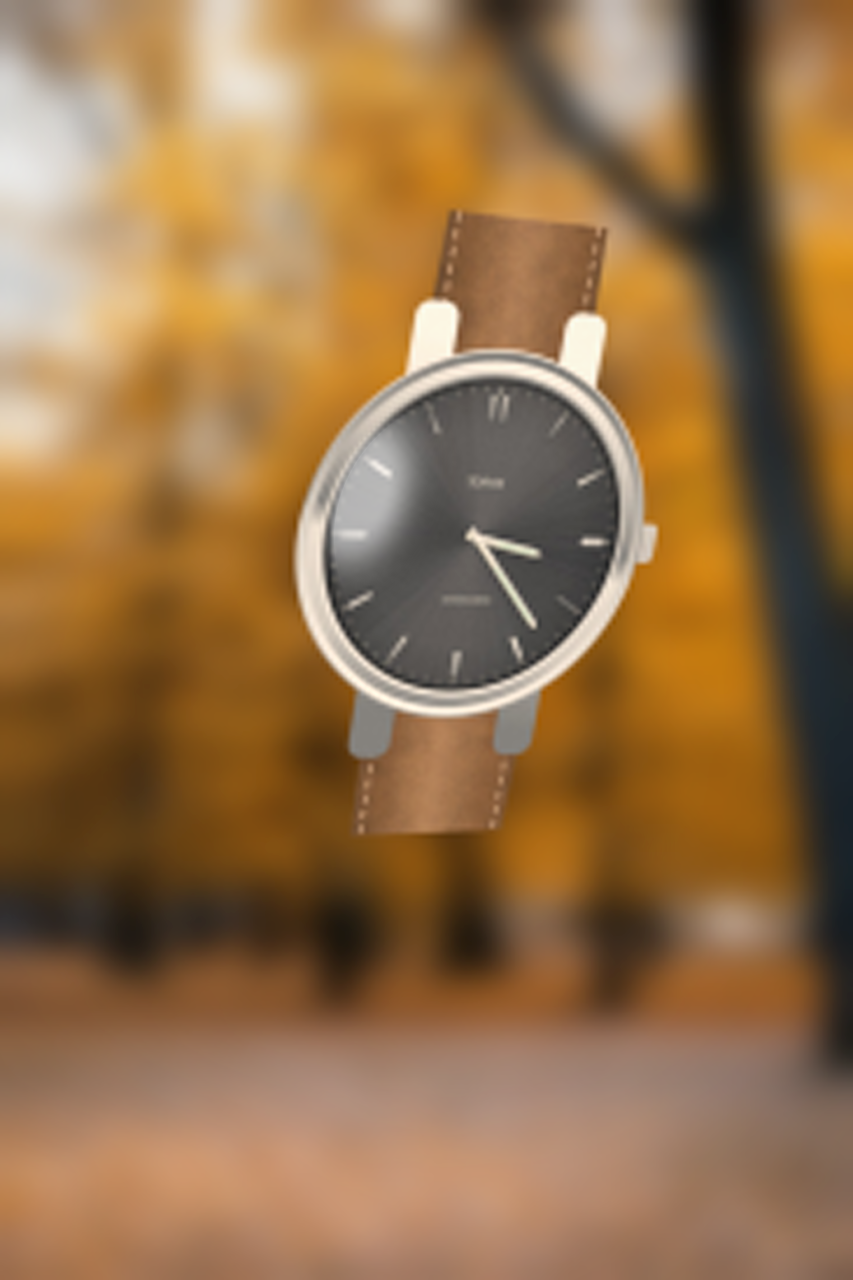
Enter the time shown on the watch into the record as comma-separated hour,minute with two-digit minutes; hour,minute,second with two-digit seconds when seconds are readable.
3,23
